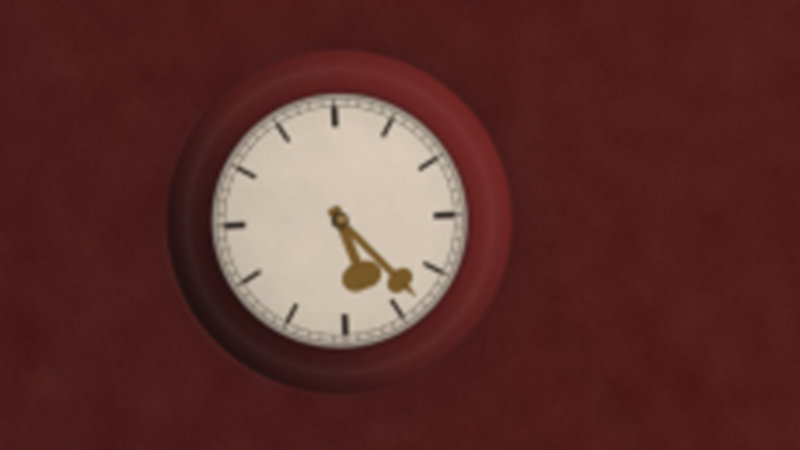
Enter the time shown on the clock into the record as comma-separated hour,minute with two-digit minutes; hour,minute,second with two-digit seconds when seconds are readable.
5,23
